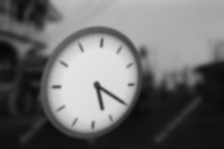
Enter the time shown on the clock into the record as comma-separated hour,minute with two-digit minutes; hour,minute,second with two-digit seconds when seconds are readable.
5,20
